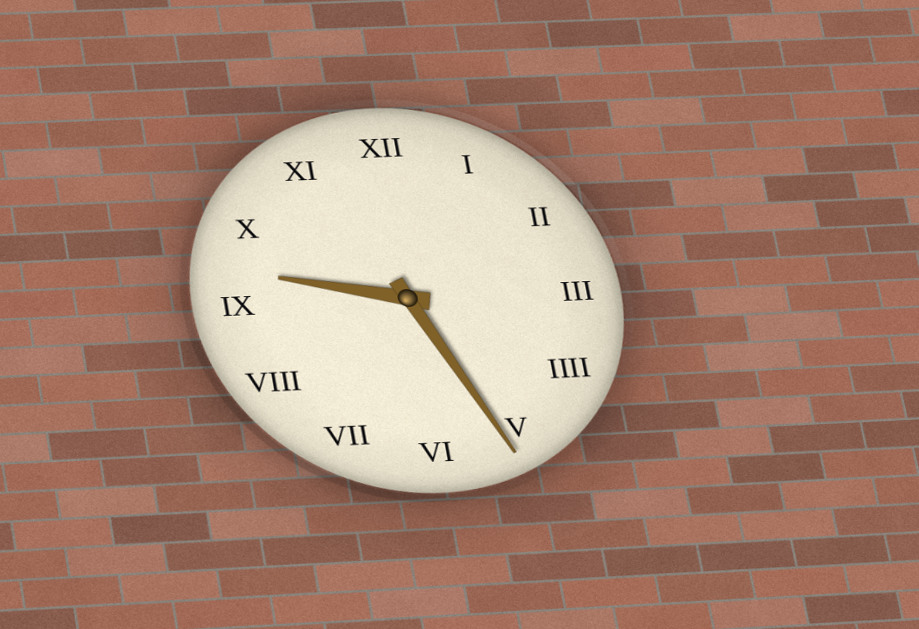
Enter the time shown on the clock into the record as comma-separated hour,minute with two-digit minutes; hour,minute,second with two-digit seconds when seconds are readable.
9,26
